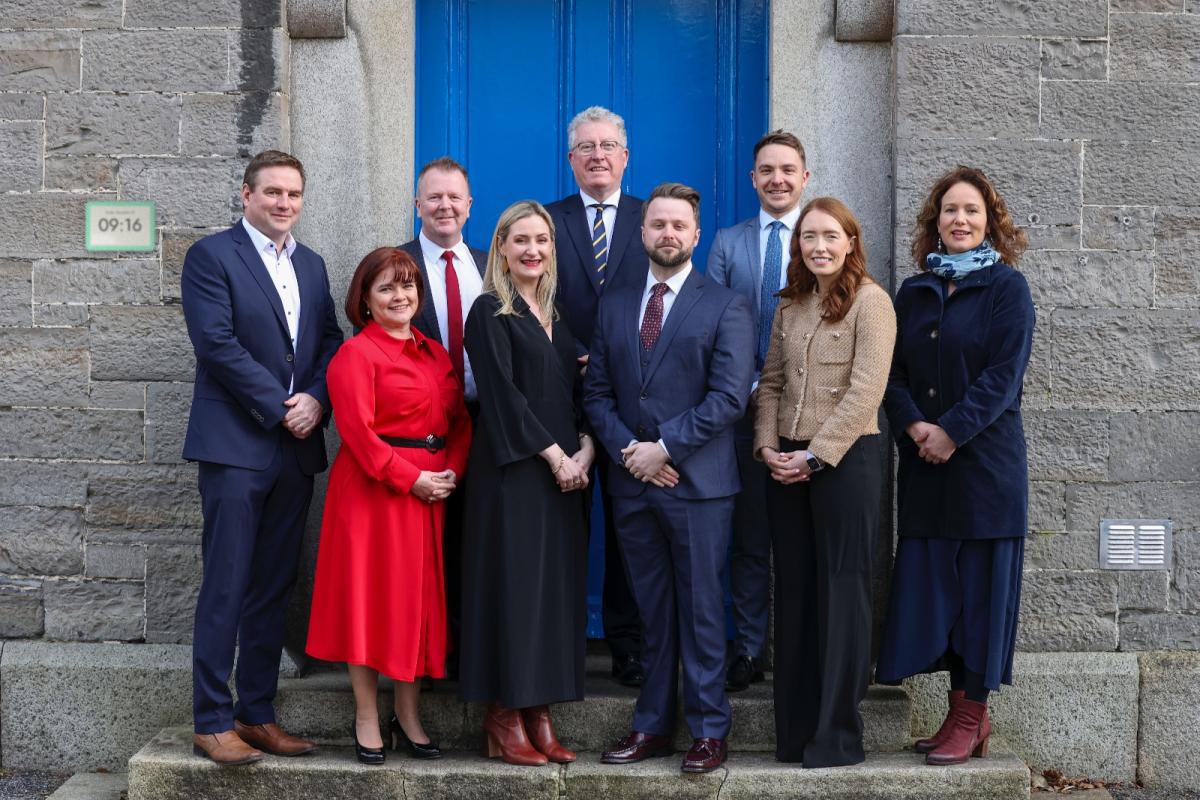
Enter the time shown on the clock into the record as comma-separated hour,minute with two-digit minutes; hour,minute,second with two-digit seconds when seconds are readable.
9,16
